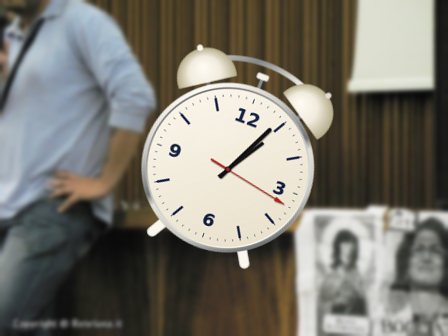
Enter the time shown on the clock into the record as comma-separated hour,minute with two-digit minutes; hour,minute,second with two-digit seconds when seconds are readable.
1,04,17
